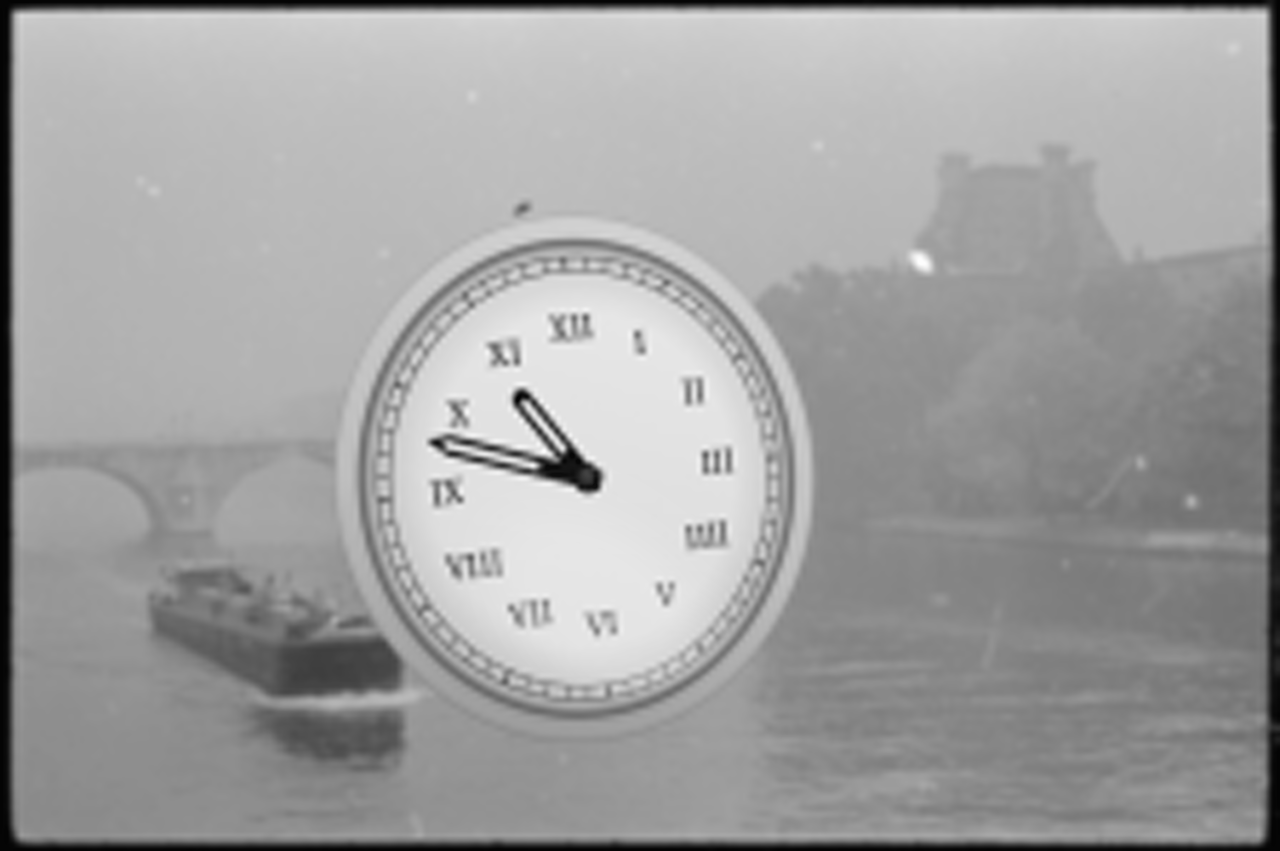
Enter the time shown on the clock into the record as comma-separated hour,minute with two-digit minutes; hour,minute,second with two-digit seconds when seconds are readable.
10,48
